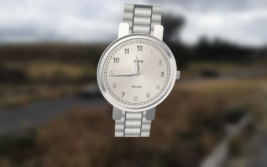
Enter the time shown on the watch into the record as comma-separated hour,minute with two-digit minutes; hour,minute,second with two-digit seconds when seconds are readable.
11,44
